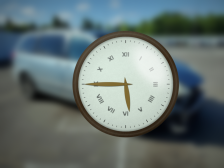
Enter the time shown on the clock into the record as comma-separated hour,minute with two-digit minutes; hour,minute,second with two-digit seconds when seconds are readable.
5,45
